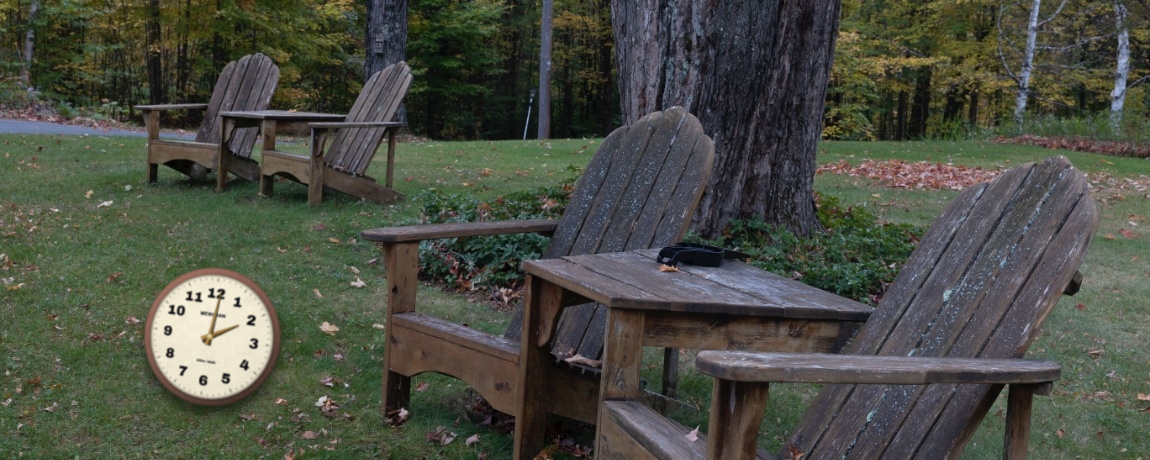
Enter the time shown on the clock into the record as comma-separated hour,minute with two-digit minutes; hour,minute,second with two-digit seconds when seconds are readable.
2,01
